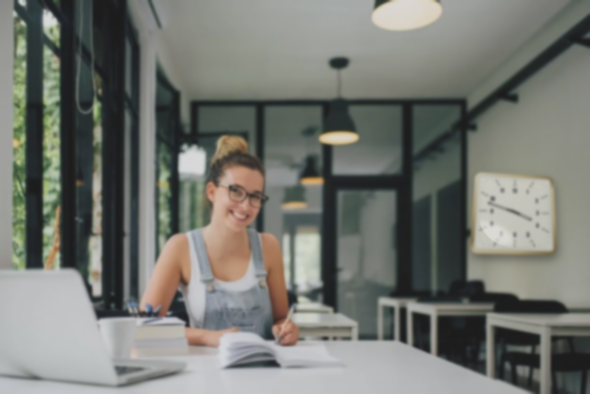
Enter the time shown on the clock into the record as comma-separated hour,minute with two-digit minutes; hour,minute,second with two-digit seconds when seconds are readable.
3,48
